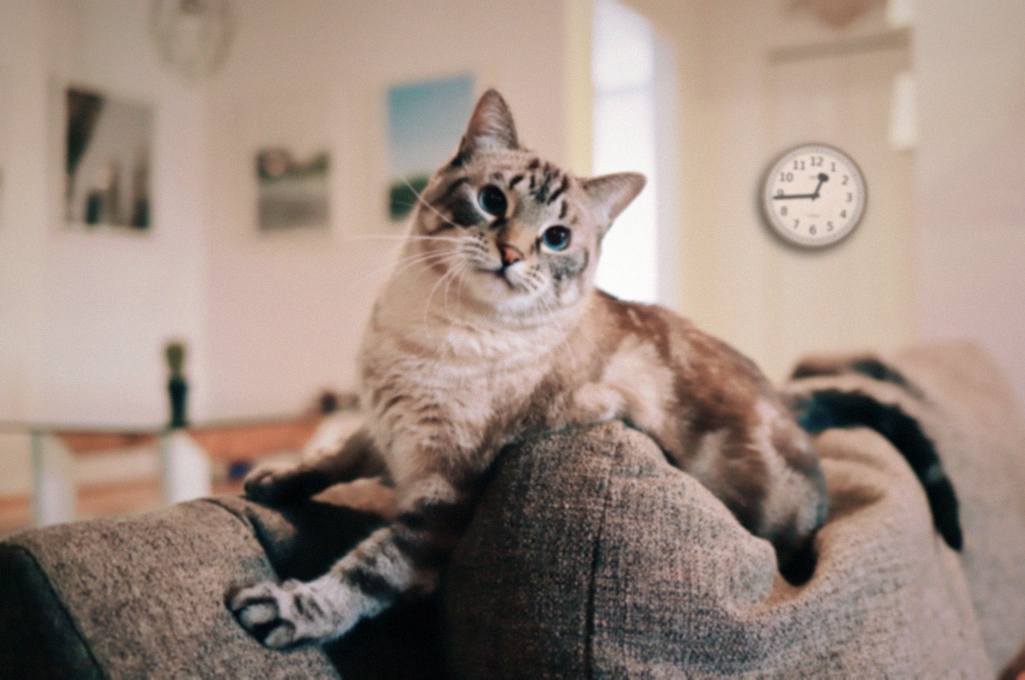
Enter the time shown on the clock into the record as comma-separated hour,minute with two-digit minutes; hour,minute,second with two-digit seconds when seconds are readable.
12,44
